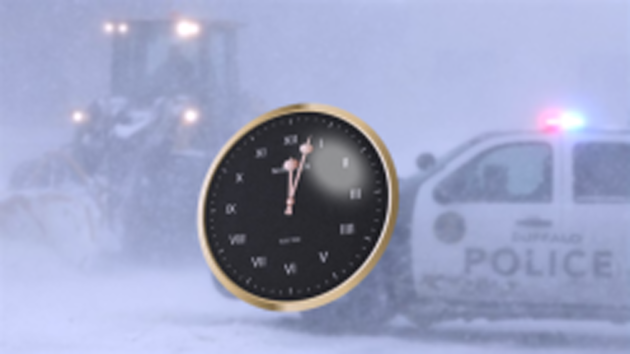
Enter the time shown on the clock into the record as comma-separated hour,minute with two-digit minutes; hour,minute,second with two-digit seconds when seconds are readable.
12,03
